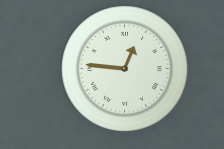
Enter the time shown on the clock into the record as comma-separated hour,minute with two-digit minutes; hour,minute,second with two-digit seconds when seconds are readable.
12,46
